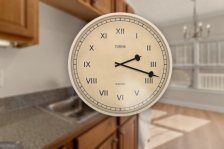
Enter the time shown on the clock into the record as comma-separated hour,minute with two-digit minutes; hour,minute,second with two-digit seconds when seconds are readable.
2,18
